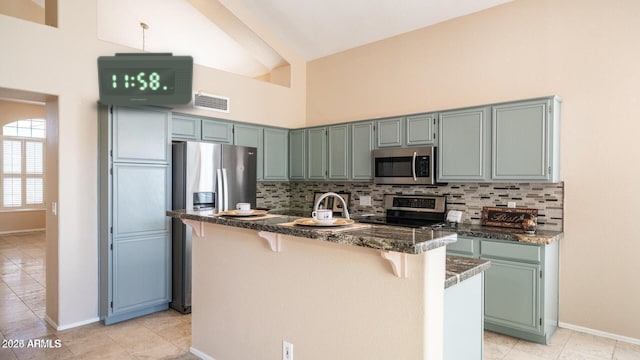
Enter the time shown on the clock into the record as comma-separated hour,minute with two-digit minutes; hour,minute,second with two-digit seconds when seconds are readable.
11,58
